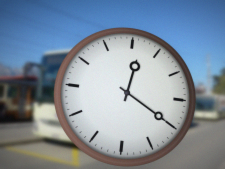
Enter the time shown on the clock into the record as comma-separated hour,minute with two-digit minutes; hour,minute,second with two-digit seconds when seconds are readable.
12,20
